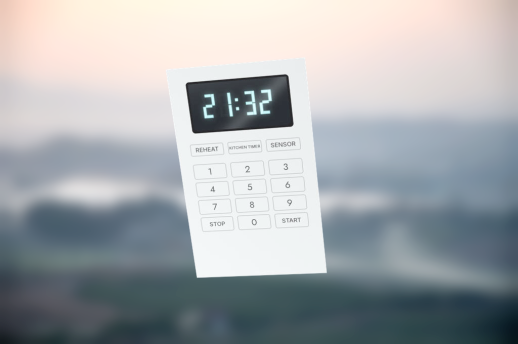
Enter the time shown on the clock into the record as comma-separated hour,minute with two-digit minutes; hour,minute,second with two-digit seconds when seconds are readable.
21,32
